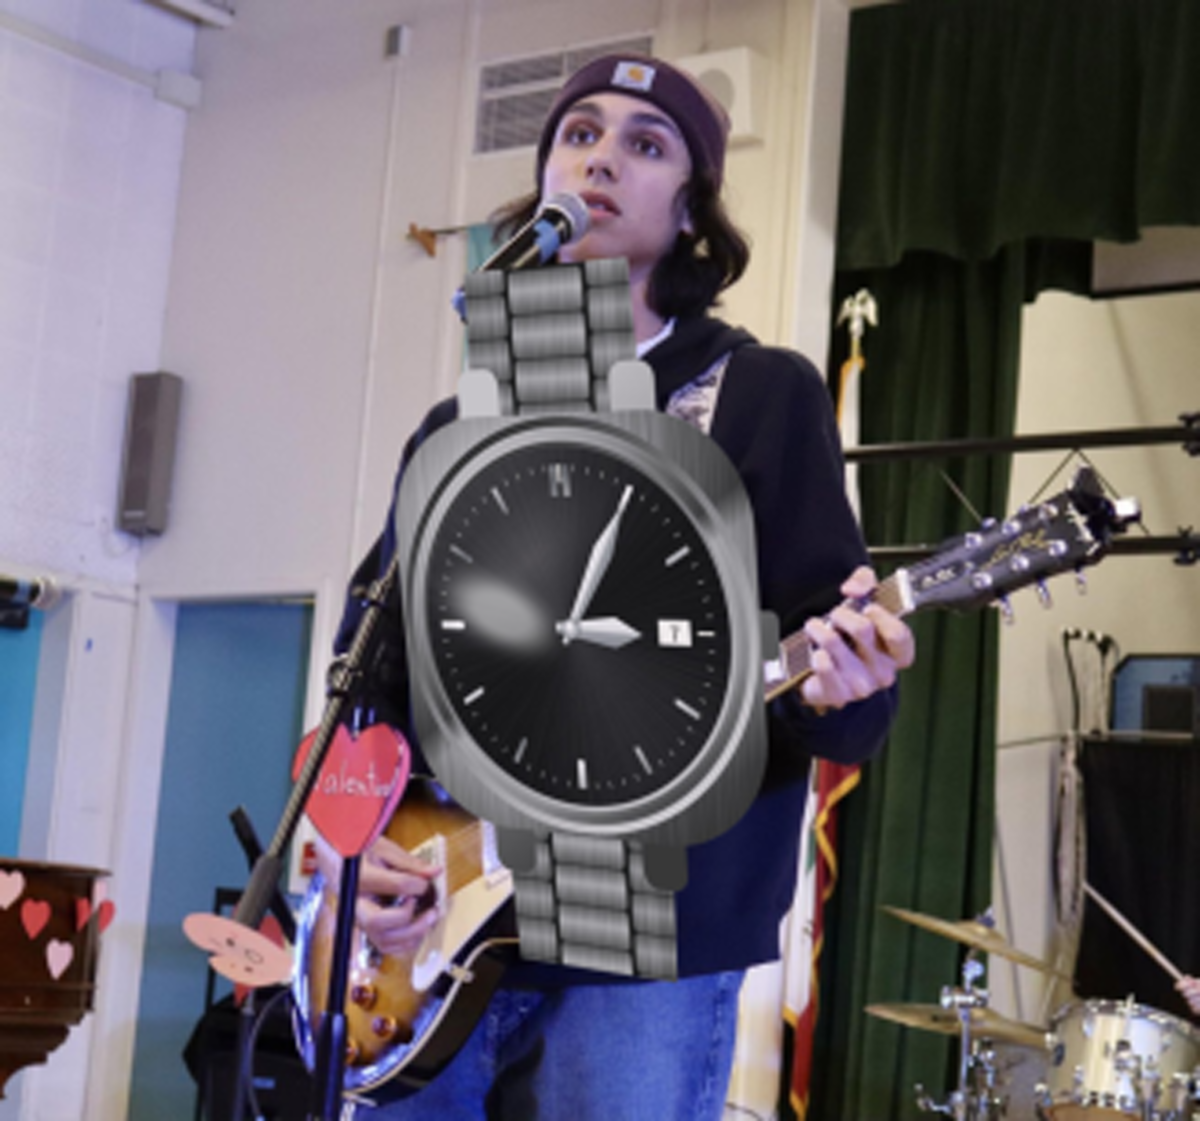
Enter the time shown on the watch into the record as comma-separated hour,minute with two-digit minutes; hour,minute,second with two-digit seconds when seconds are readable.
3,05
